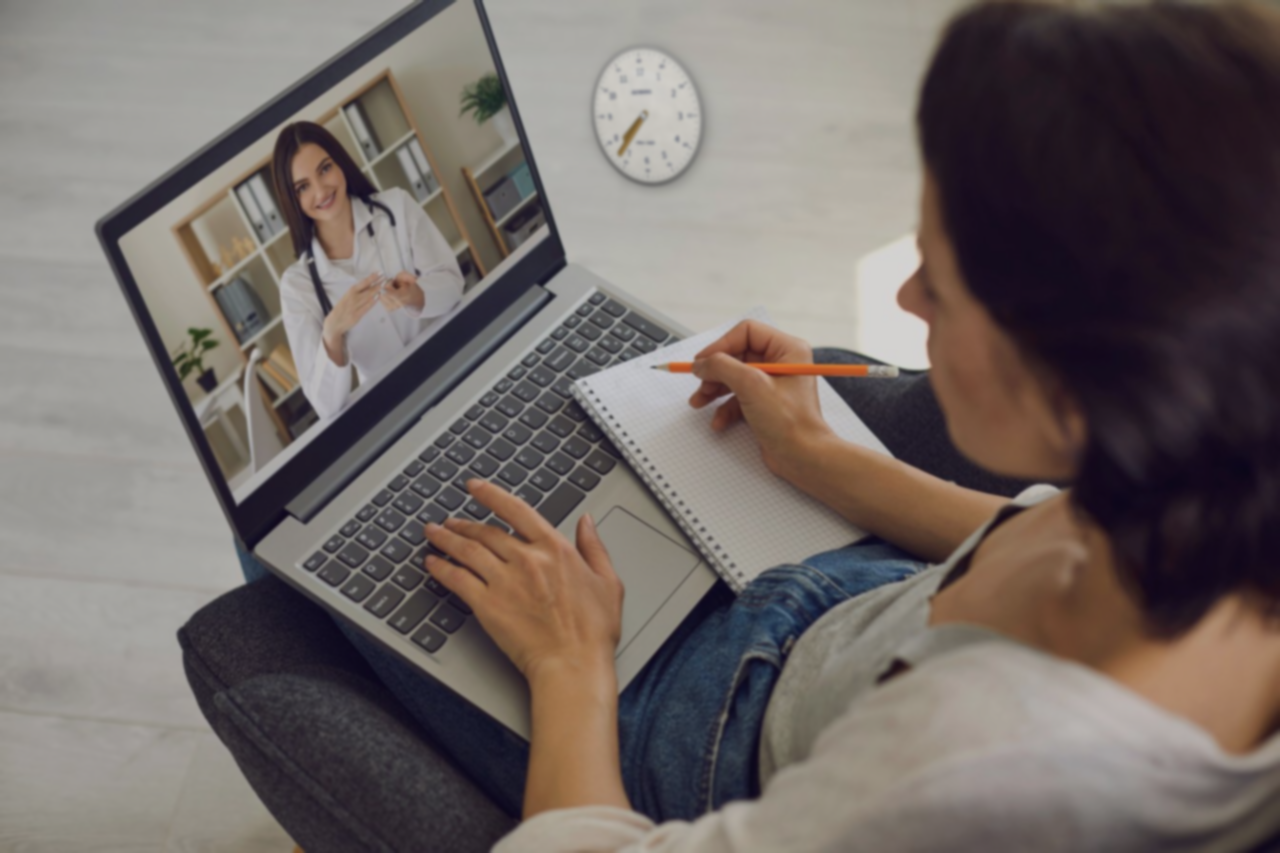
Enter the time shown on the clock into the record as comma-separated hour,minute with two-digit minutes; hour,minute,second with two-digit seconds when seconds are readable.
7,37
